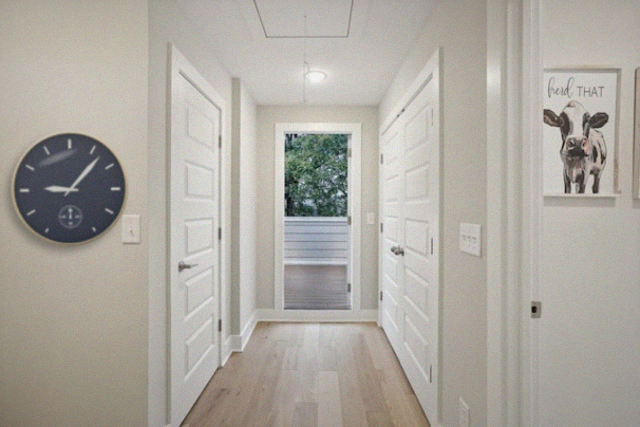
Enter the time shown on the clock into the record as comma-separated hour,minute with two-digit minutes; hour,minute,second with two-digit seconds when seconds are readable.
9,07
